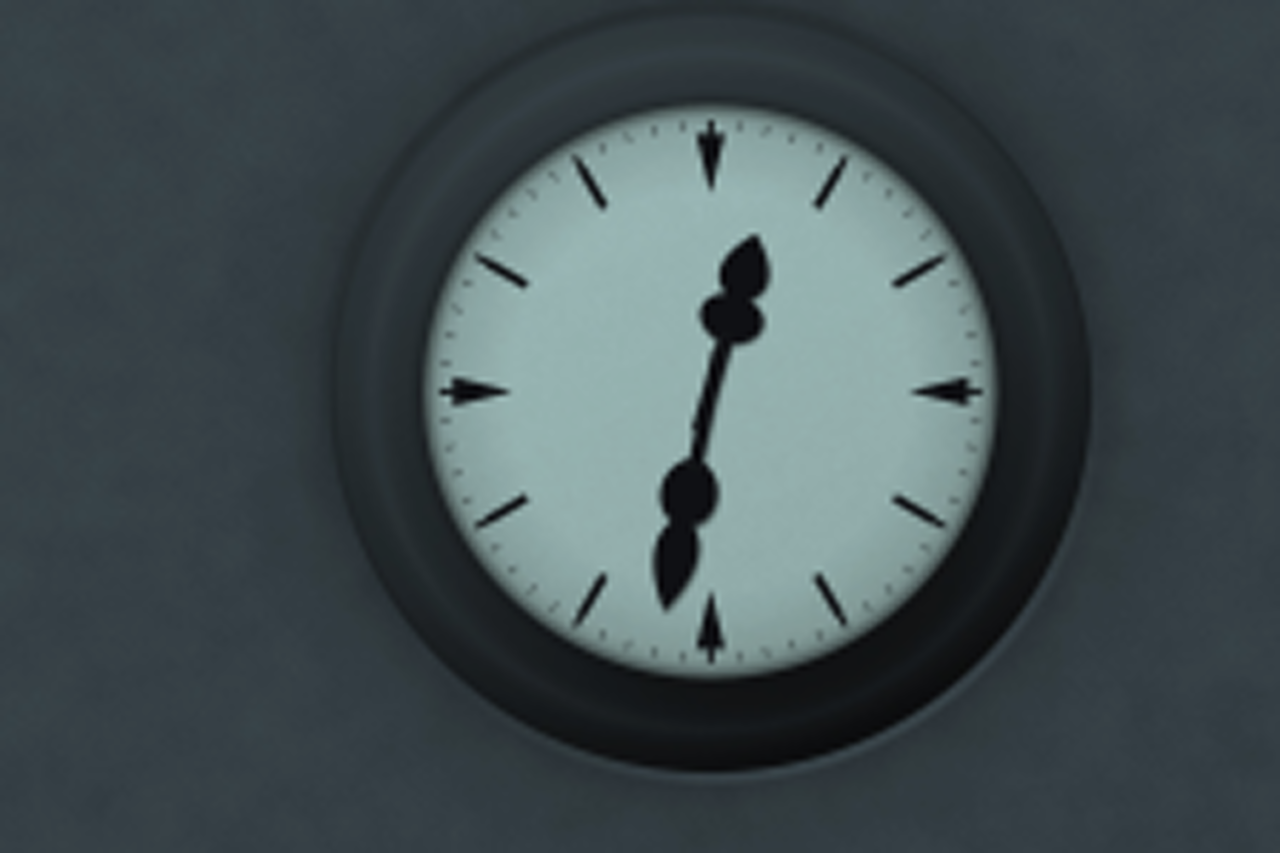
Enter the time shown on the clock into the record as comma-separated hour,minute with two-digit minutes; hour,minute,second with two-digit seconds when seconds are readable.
12,32
